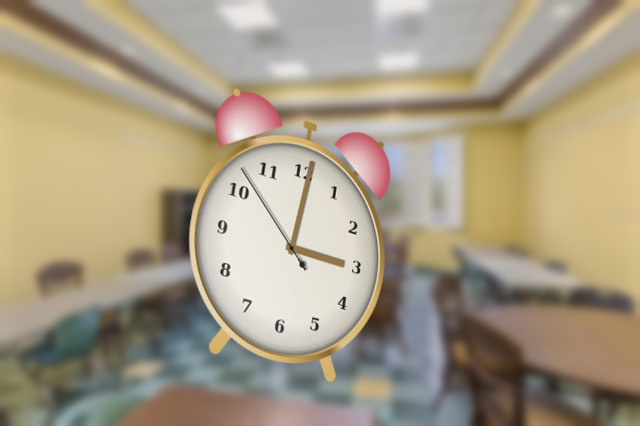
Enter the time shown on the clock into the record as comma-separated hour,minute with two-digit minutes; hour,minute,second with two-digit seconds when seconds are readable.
3,00,52
